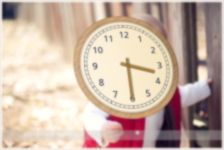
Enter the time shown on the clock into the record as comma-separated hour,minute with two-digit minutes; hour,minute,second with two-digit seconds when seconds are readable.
3,30
